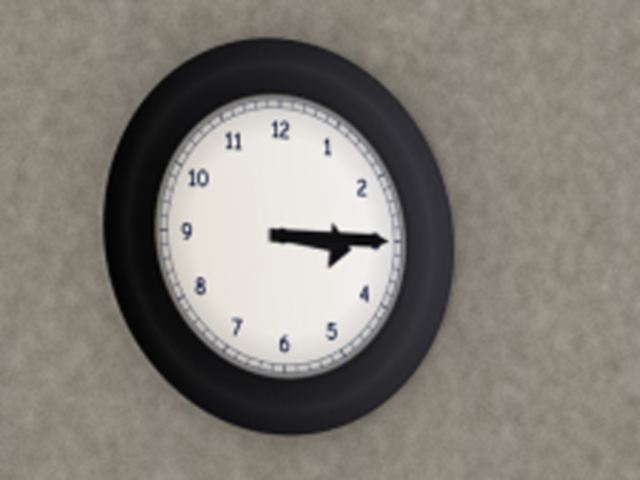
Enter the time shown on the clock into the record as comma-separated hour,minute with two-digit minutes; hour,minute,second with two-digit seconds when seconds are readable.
3,15
